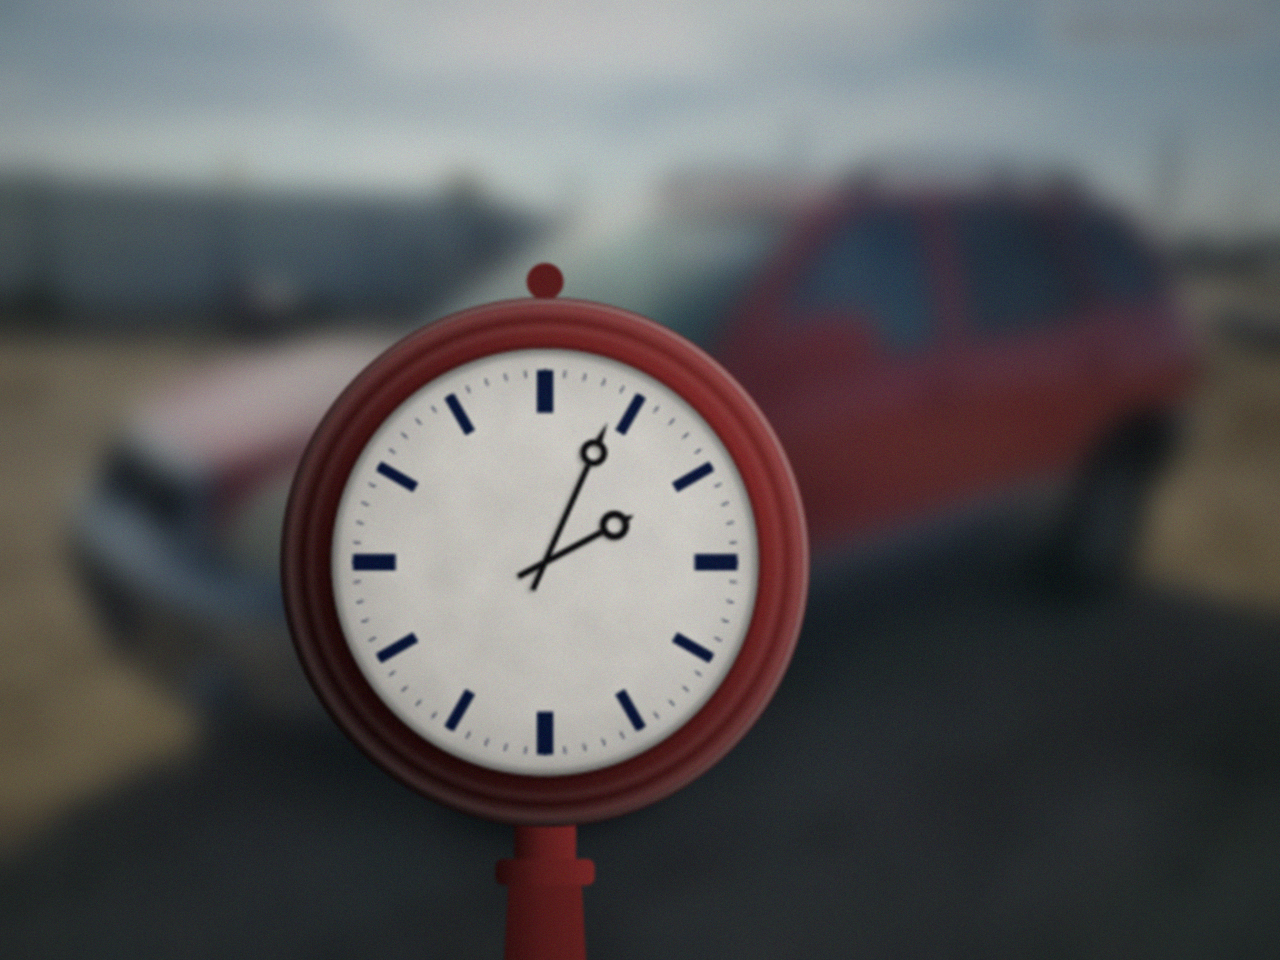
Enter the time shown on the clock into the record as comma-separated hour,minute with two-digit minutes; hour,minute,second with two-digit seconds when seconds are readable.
2,04
